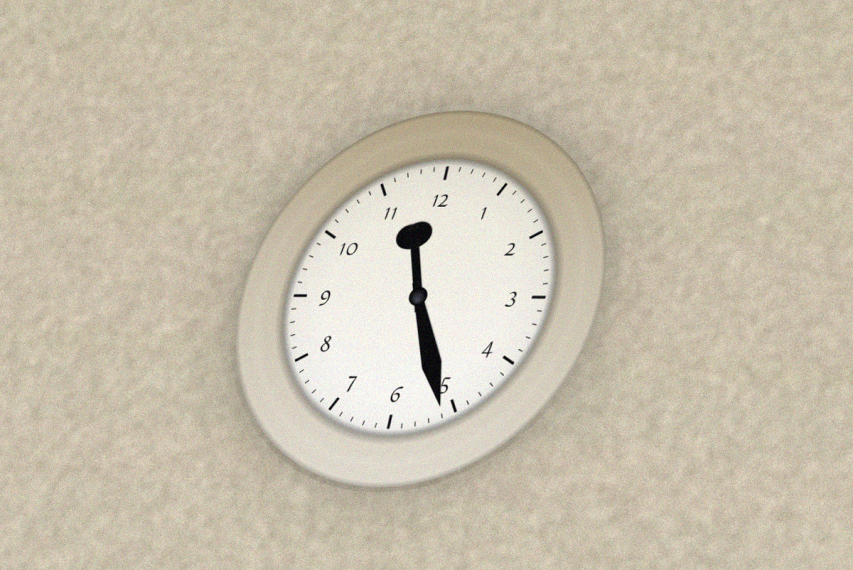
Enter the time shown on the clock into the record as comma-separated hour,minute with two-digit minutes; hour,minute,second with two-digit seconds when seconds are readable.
11,26
